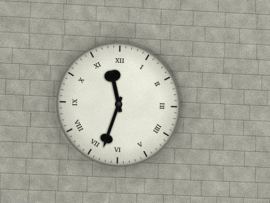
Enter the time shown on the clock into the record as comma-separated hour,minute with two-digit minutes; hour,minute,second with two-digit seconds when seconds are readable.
11,33
